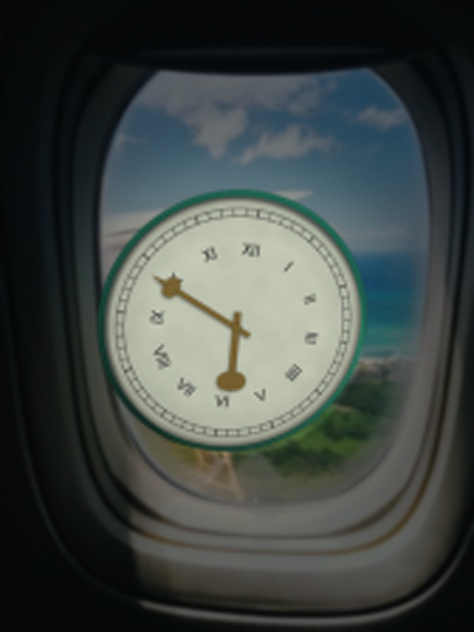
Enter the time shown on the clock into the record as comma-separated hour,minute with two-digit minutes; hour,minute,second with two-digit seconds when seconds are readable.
5,49
